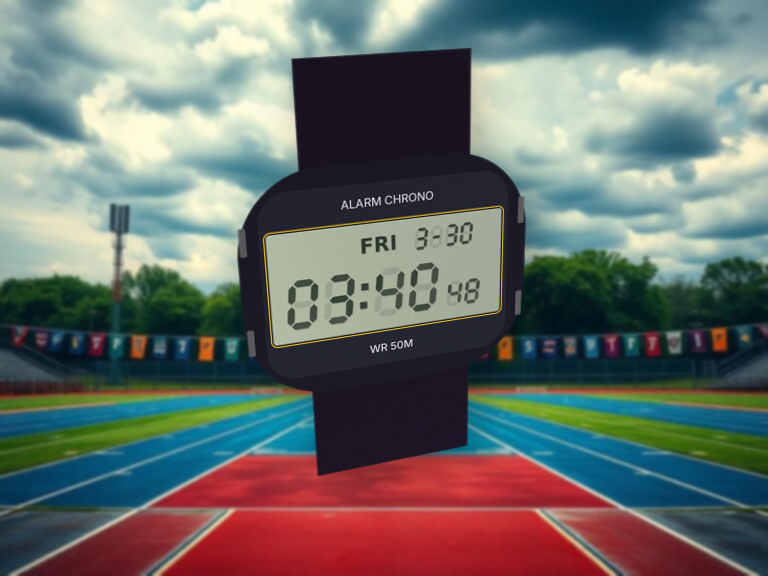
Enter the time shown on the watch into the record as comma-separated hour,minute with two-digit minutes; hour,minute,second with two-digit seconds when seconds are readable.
3,40,48
